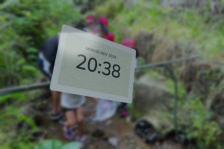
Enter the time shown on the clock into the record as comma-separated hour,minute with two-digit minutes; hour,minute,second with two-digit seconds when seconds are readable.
20,38
